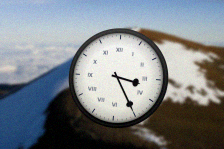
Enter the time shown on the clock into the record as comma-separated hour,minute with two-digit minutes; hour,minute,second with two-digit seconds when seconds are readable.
3,25
